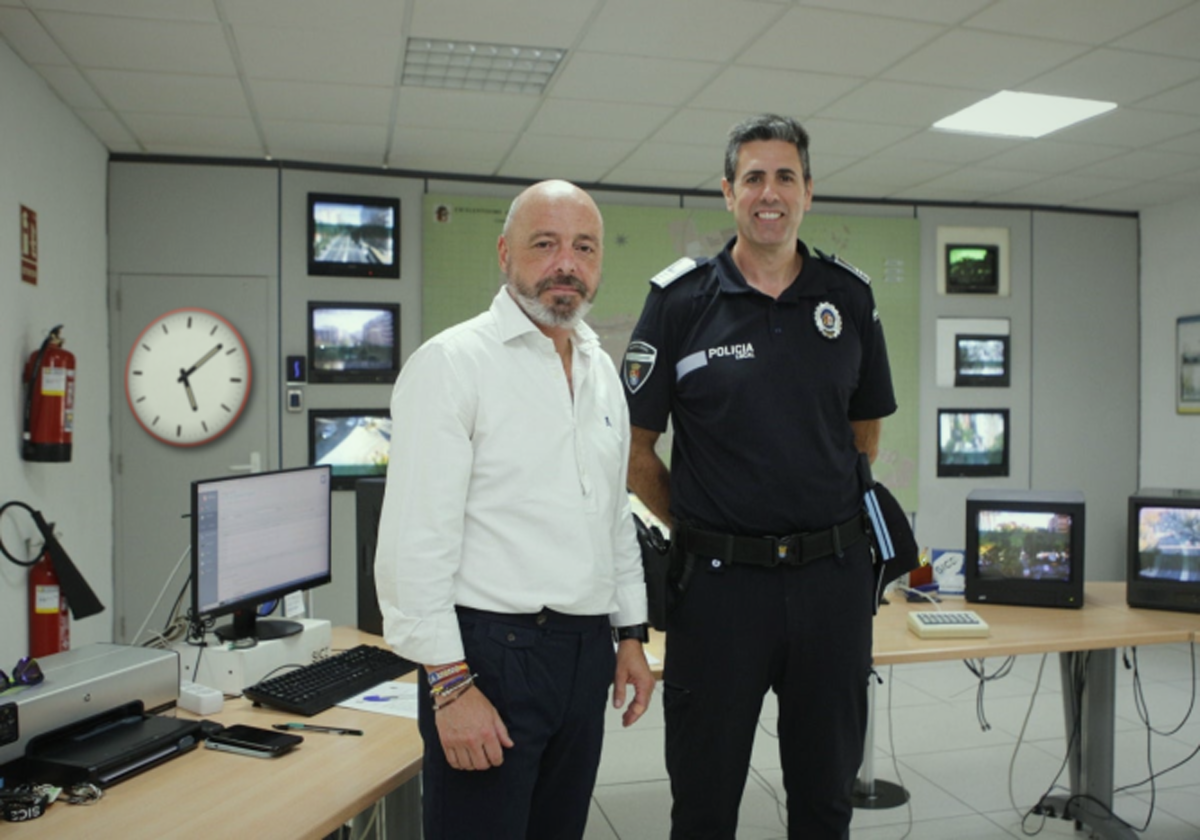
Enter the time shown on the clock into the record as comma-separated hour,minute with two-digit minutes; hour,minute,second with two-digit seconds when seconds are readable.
5,08
